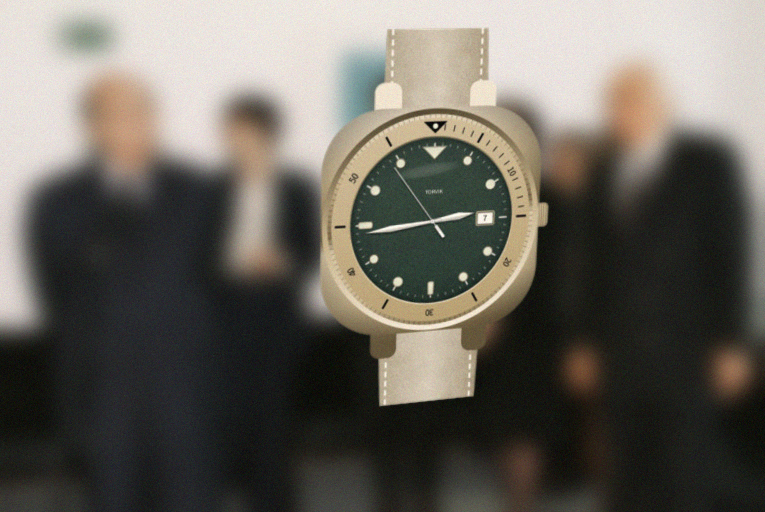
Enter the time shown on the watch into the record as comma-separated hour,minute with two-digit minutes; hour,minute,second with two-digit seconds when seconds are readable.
2,43,54
